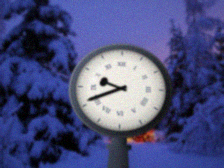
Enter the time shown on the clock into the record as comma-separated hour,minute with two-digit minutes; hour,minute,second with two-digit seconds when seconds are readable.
9,41
